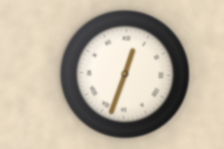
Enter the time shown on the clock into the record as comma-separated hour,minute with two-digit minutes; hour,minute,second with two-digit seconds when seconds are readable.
12,33
